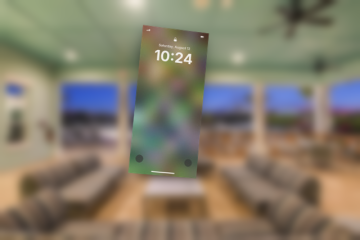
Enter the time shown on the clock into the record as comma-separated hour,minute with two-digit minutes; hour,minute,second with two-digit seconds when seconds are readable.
10,24
